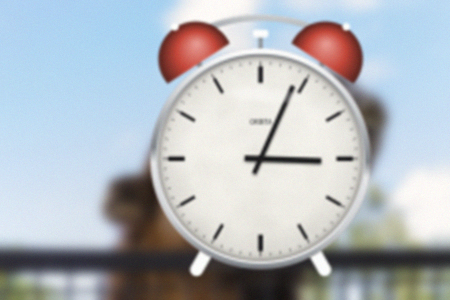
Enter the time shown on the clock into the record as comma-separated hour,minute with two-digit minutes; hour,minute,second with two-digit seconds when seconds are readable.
3,04
